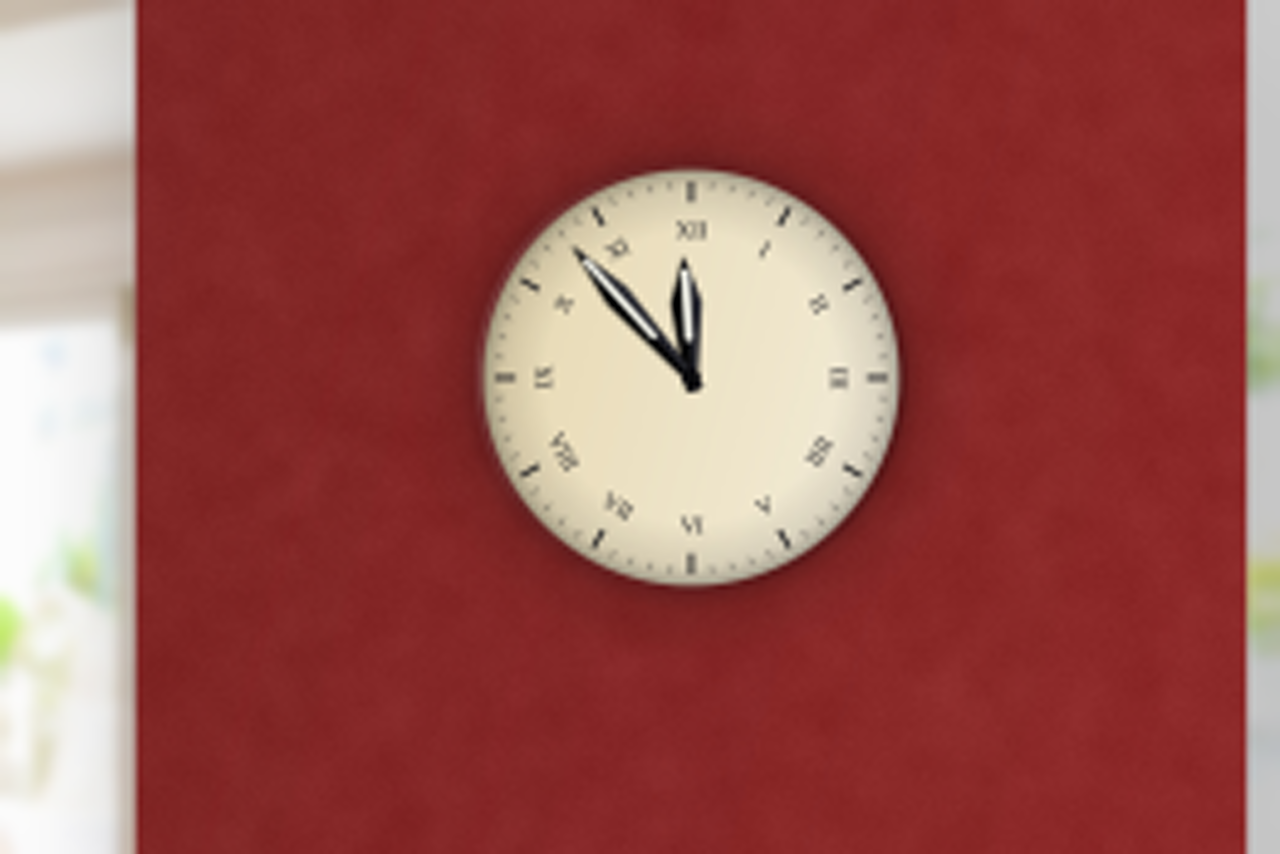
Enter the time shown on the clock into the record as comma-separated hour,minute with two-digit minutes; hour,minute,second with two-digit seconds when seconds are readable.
11,53
